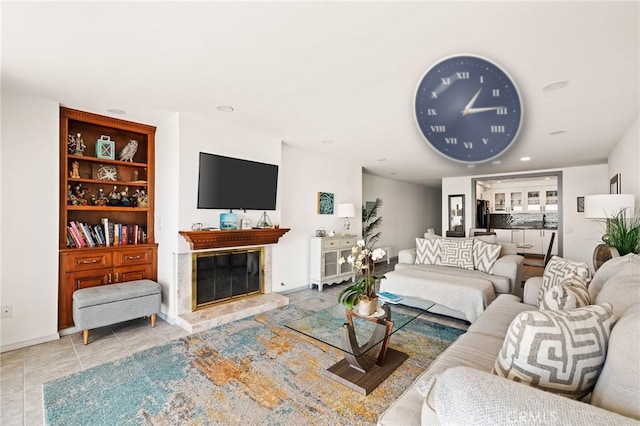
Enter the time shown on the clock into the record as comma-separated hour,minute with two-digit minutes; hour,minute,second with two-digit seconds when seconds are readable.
1,14
